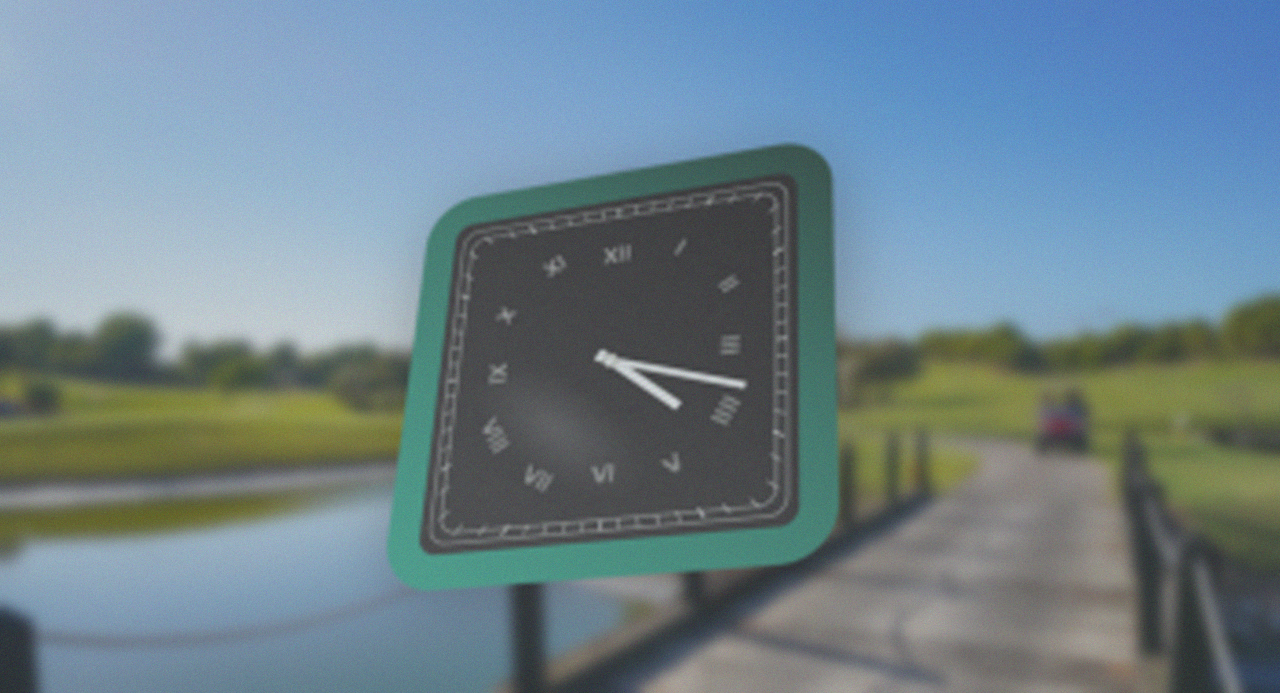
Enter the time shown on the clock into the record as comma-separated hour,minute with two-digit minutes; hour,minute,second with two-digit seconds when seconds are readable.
4,18
